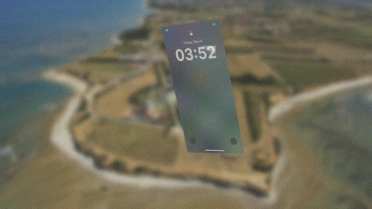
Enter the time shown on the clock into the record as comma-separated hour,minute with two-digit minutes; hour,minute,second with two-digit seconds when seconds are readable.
3,52
